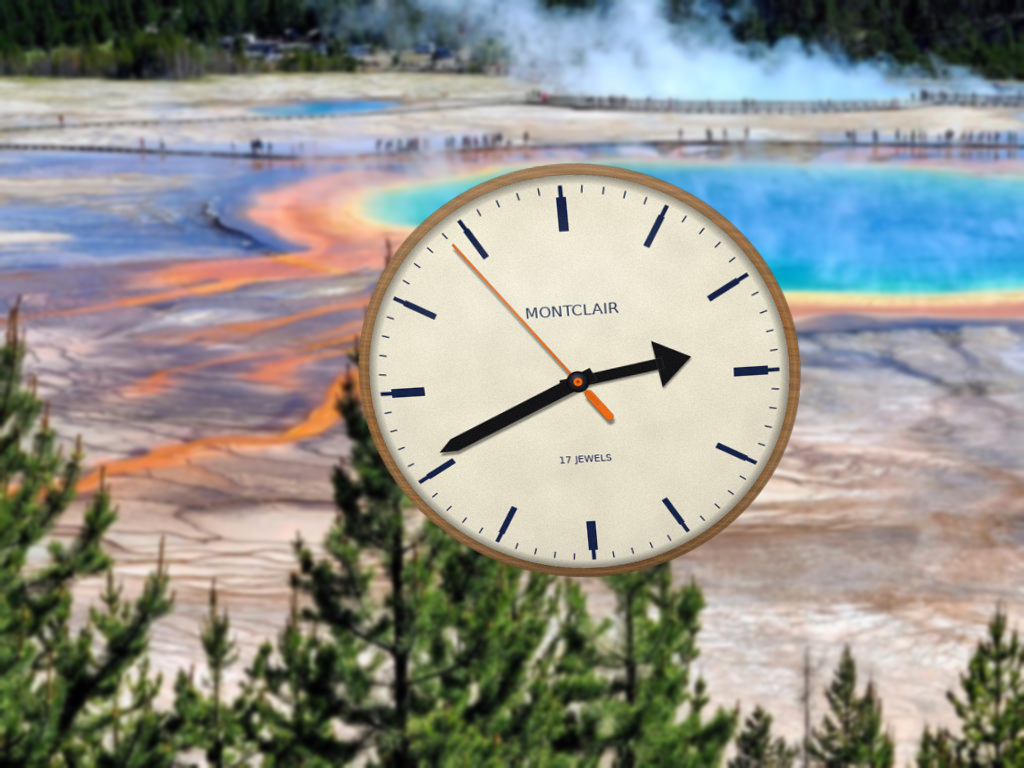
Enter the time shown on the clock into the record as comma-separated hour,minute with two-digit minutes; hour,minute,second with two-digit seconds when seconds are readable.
2,40,54
